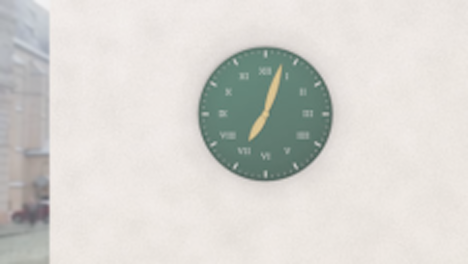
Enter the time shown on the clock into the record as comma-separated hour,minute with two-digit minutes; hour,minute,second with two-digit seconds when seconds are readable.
7,03
